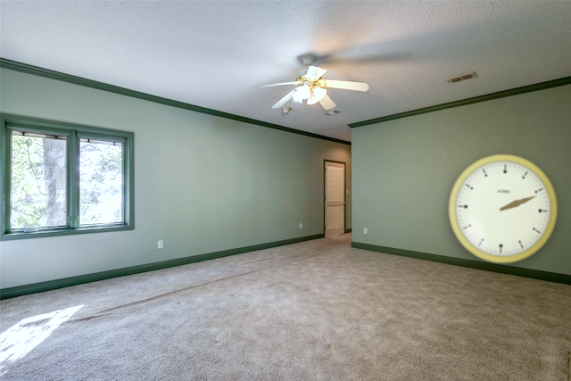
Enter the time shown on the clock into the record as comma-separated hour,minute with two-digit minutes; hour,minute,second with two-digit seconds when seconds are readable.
2,11
